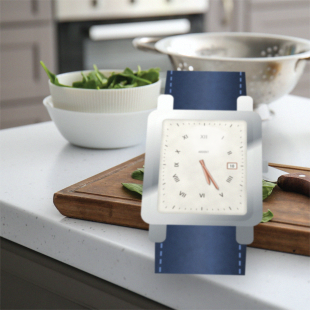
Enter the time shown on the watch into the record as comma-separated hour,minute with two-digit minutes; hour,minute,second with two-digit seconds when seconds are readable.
5,25
